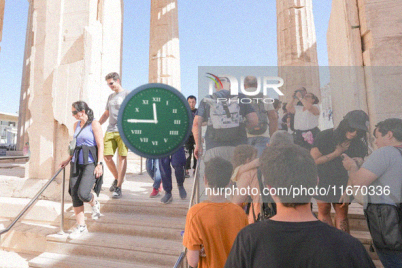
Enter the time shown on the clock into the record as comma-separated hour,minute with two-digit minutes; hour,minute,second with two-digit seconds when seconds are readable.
11,45
